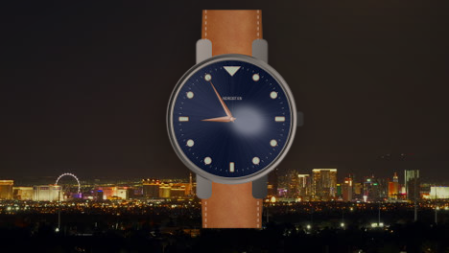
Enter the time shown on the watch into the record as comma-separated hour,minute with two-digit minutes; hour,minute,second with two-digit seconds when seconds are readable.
8,55
